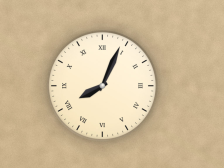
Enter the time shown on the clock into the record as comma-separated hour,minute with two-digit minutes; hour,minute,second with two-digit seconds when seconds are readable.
8,04
